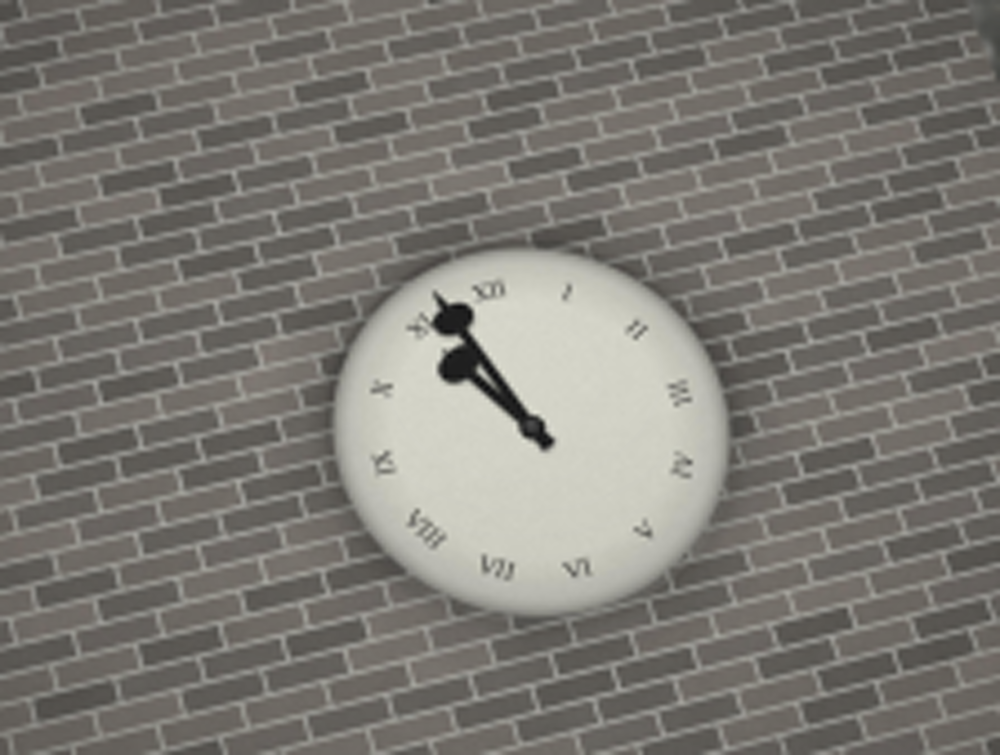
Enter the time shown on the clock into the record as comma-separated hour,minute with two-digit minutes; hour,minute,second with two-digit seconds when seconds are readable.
10,57
